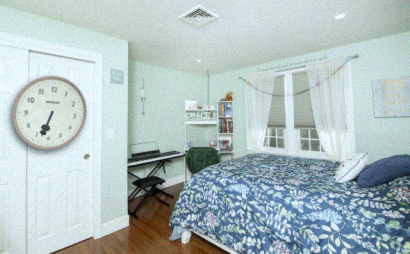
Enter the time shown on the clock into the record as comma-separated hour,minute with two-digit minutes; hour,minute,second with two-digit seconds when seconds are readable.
6,33
